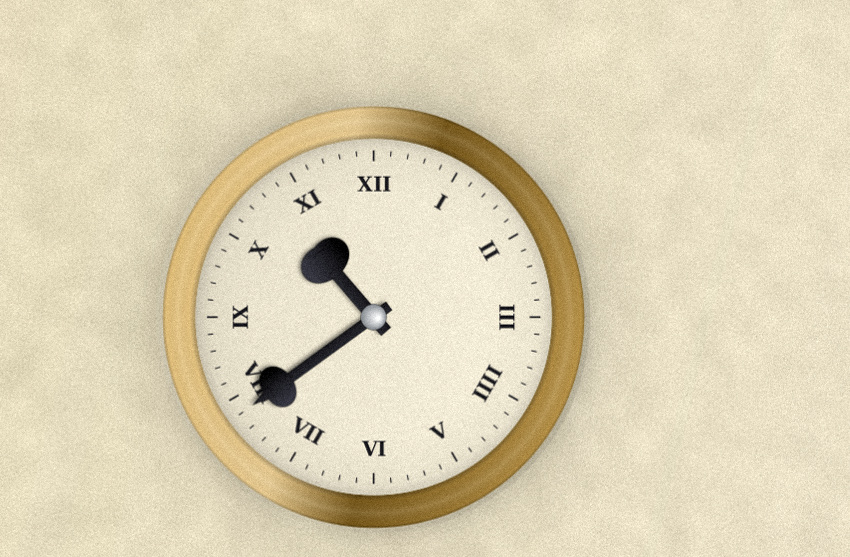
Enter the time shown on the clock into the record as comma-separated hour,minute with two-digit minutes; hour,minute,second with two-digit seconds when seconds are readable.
10,39
